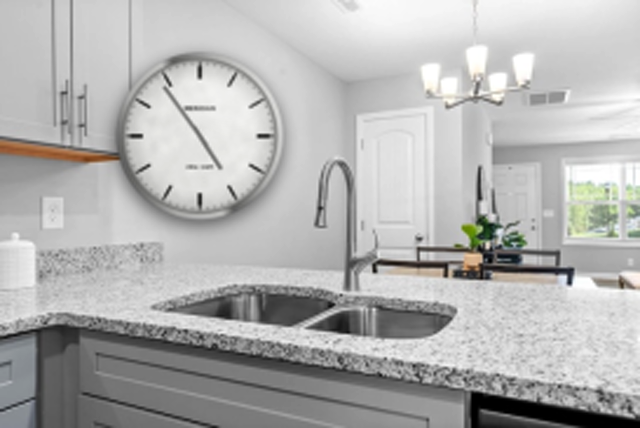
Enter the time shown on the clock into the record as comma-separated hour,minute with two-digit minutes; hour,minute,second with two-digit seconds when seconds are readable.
4,54
